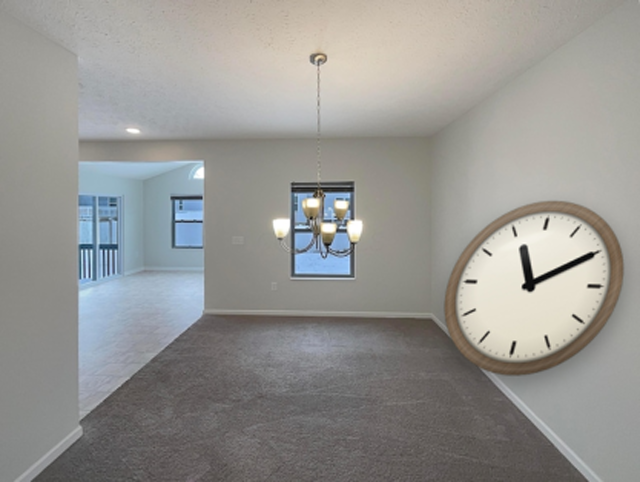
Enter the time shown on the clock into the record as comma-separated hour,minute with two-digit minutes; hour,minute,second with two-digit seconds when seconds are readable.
11,10
